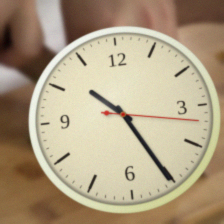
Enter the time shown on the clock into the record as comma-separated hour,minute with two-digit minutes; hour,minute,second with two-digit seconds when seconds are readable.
10,25,17
